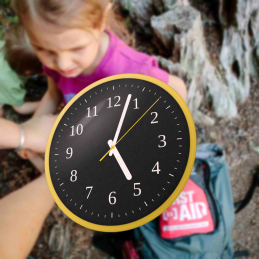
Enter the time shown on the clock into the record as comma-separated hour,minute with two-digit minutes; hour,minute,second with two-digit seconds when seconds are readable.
5,03,08
